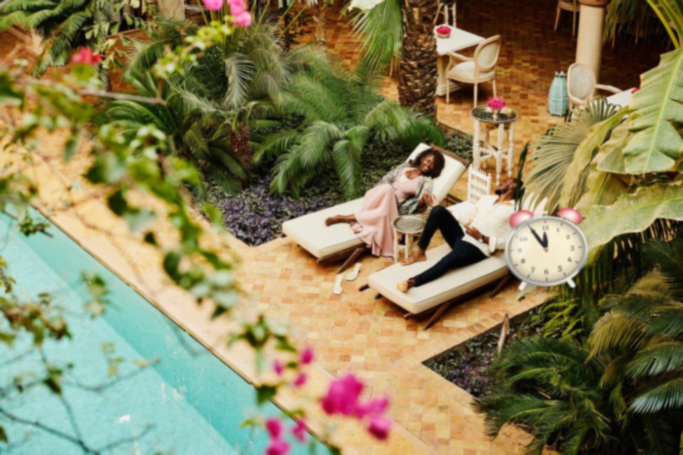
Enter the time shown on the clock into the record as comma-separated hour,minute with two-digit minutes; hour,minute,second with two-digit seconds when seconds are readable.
11,55
